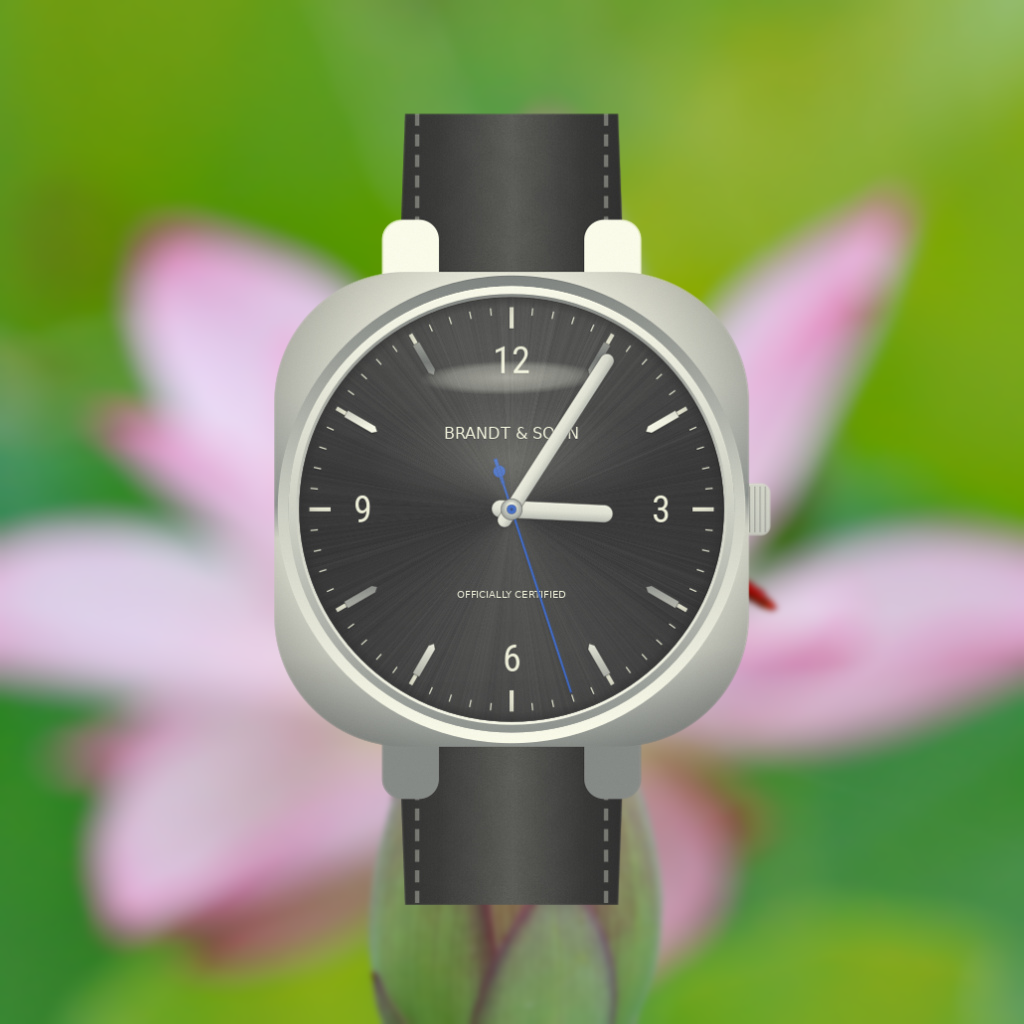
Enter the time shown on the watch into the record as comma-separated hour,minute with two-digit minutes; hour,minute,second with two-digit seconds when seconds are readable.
3,05,27
